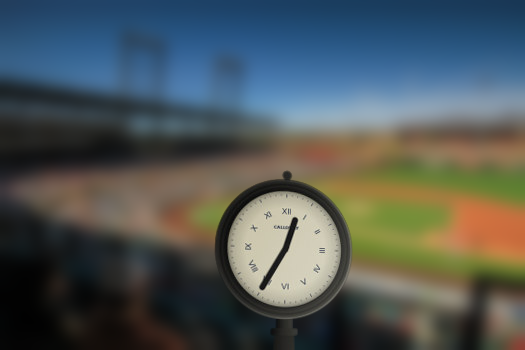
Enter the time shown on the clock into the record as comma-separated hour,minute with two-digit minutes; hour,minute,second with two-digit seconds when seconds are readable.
12,35
